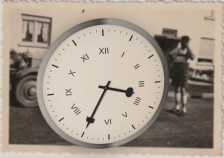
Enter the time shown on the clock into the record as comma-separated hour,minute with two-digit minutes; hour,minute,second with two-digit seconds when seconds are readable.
3,35
